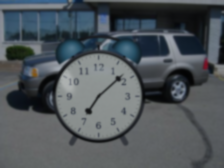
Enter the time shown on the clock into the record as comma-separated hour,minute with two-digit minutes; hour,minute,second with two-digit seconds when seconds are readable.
7,08
